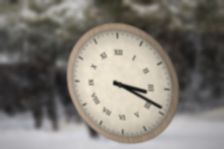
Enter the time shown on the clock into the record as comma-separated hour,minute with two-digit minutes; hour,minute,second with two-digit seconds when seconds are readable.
3,19
